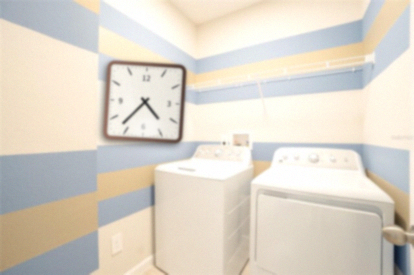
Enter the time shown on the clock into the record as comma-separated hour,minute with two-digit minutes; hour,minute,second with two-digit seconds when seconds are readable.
4,37
